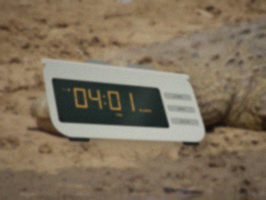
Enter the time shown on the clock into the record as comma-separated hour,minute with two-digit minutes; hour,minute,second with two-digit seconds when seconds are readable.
4,01
